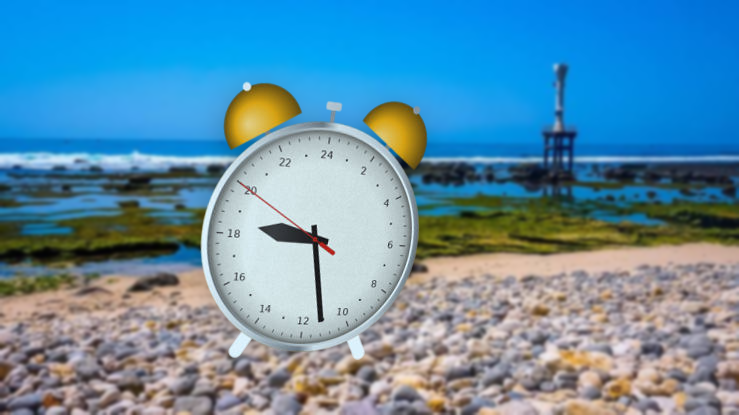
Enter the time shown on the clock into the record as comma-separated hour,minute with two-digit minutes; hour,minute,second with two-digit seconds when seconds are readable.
18,27,50
